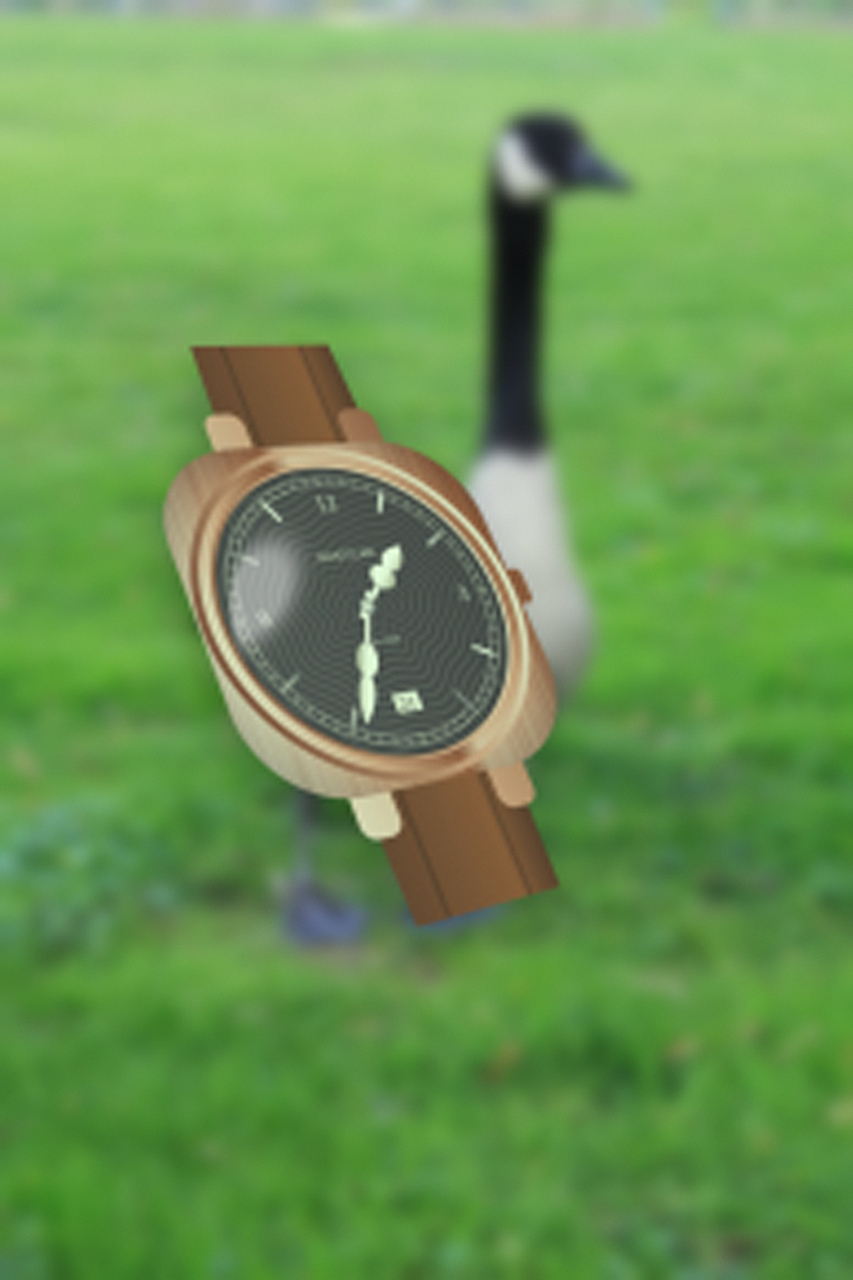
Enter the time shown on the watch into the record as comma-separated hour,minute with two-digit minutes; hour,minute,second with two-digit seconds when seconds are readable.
1,34
